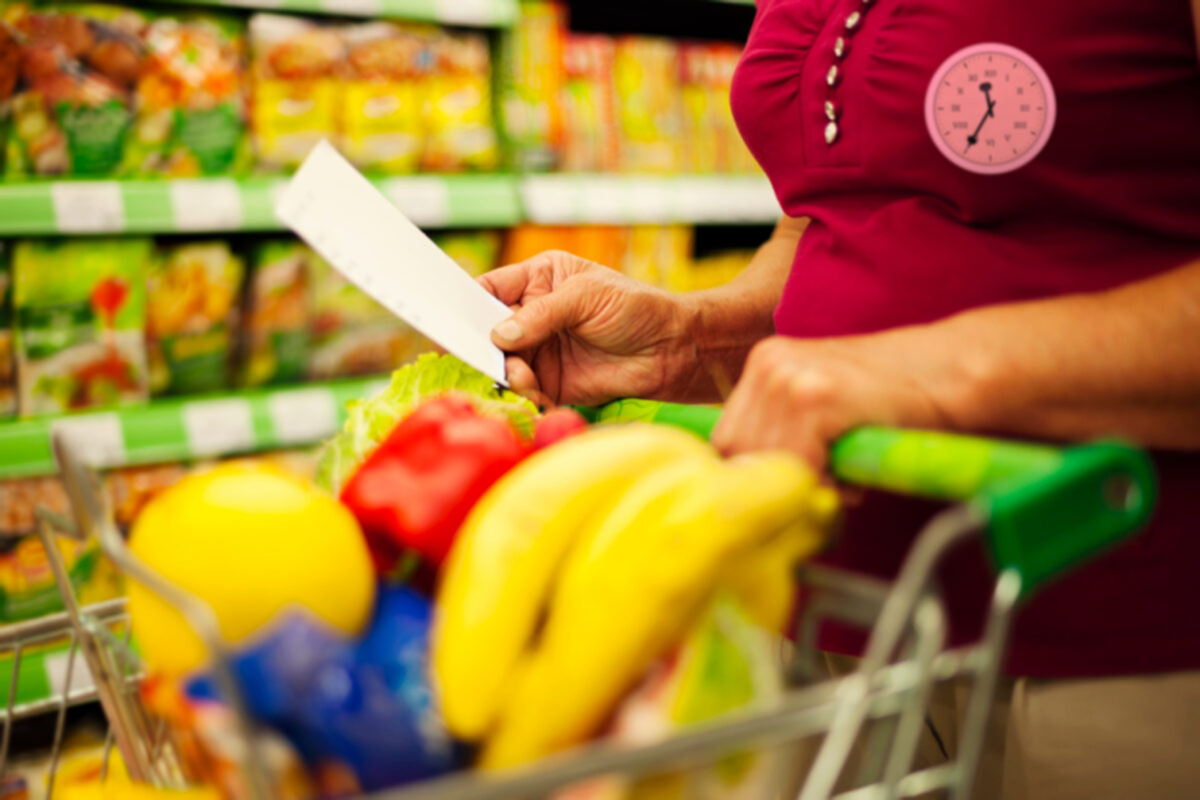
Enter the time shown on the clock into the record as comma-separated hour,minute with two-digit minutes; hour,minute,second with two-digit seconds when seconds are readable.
11,35
